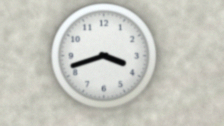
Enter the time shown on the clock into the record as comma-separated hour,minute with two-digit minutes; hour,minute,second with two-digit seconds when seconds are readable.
3,42
